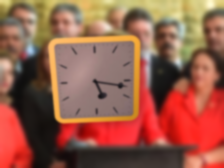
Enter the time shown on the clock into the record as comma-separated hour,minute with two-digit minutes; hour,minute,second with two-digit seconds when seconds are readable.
5,17
